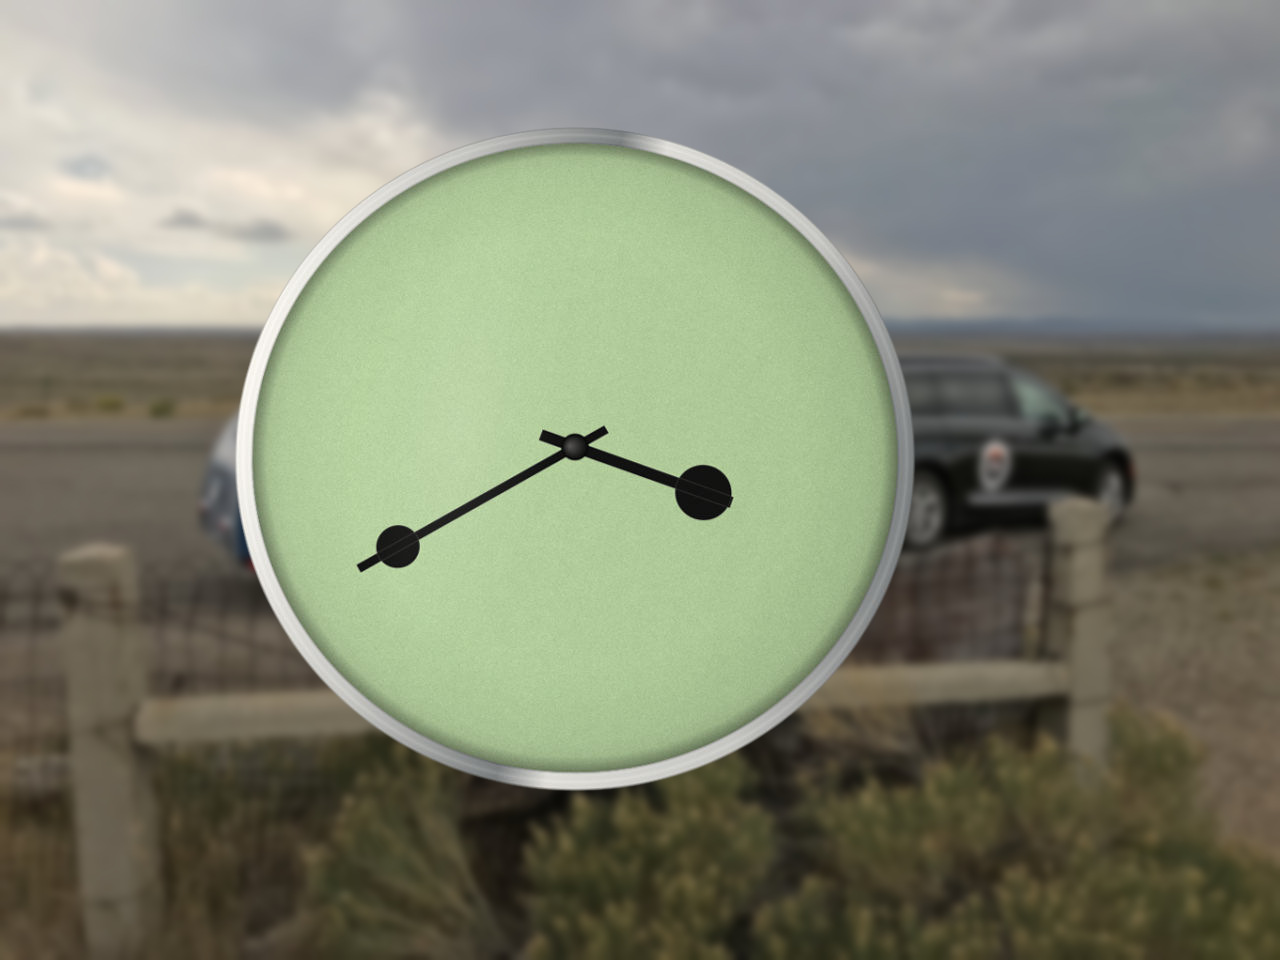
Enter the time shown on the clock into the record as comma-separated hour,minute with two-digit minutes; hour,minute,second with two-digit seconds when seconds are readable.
3,40
